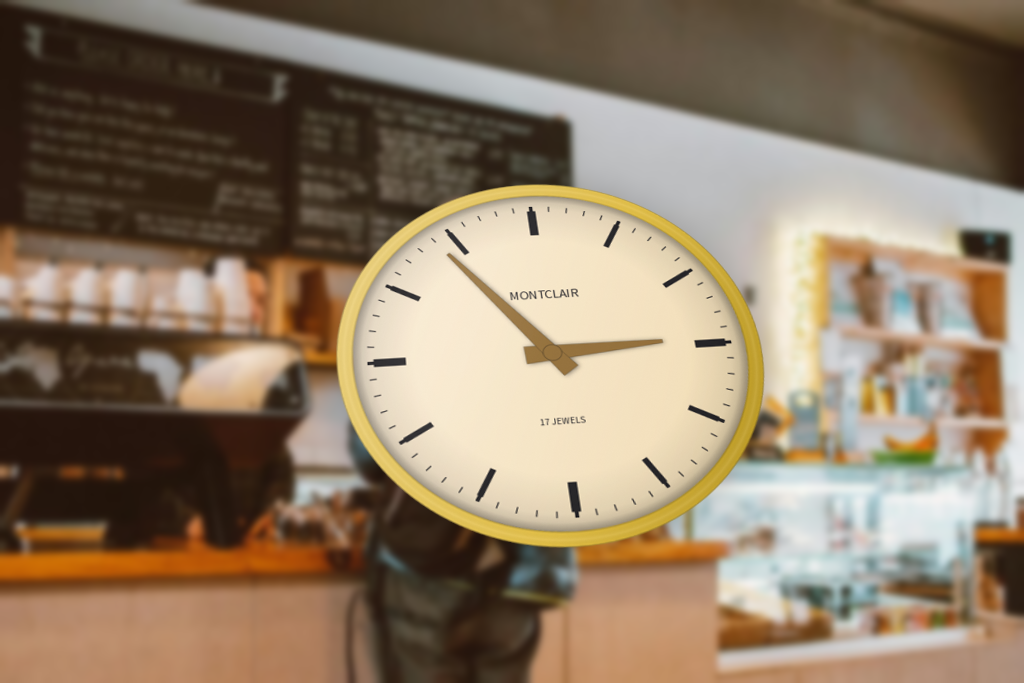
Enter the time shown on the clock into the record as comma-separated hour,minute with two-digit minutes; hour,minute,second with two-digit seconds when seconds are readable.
2,54
